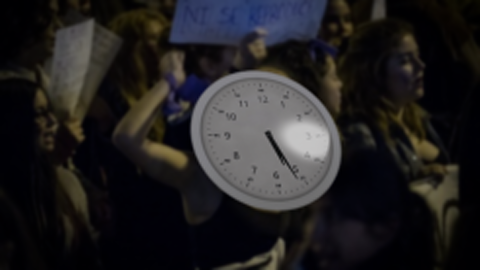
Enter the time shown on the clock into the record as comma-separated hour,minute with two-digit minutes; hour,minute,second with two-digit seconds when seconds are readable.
5,26
